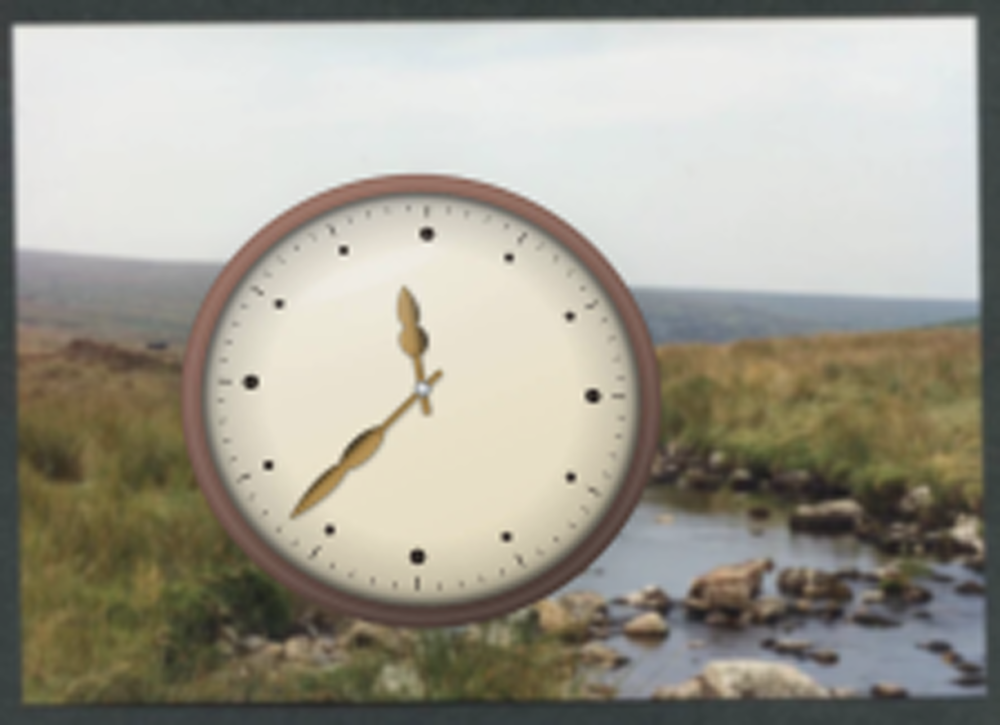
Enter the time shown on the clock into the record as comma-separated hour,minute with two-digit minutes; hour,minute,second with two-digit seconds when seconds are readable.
11,37
